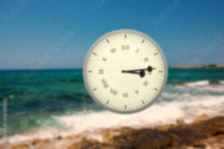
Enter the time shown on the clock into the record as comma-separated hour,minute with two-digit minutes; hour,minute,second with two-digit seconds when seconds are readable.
3,14
